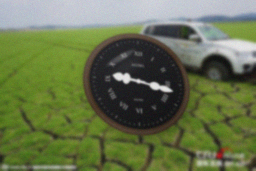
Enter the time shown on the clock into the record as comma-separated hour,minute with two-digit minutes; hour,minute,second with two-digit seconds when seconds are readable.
9,17
